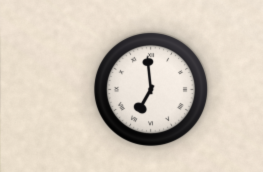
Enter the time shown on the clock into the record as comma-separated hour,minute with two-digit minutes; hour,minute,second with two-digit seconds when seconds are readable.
6,59
